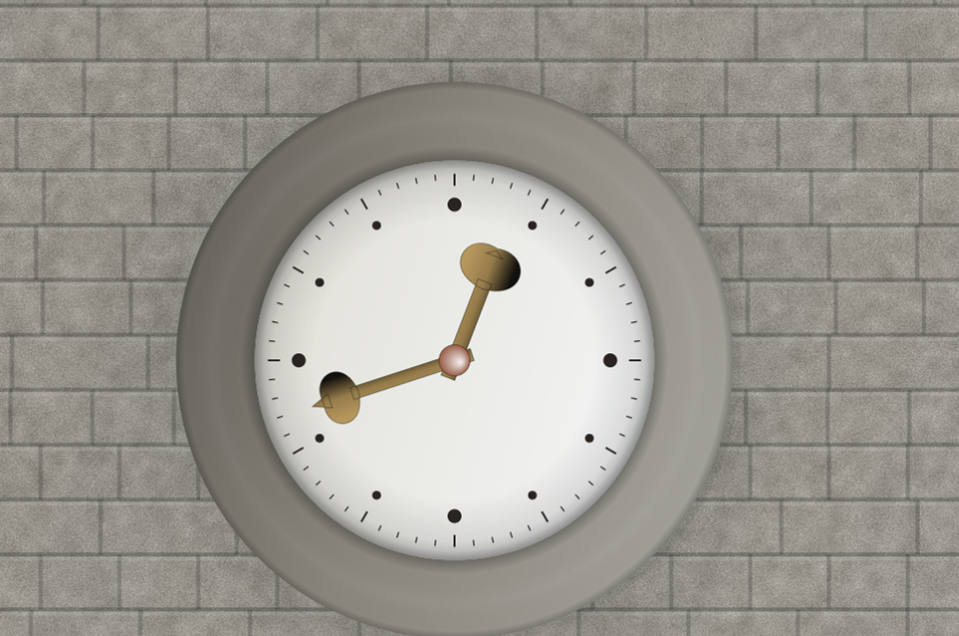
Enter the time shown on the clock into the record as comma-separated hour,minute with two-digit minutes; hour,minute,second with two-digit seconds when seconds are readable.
12,42
